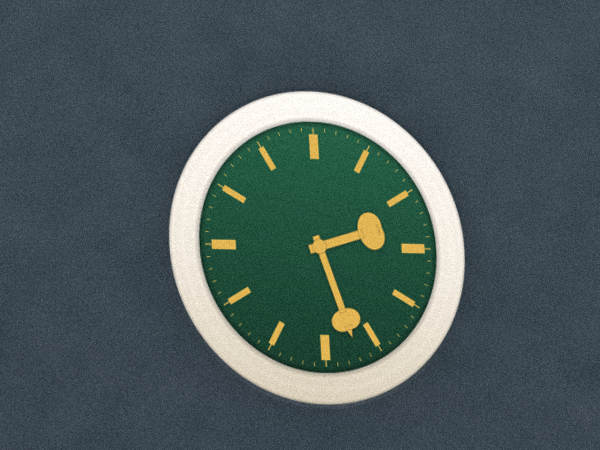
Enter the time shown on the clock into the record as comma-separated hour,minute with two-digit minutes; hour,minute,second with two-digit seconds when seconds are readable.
2,27
